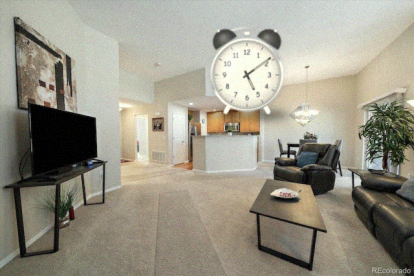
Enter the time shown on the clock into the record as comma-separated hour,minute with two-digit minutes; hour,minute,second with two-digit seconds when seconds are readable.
5,09
